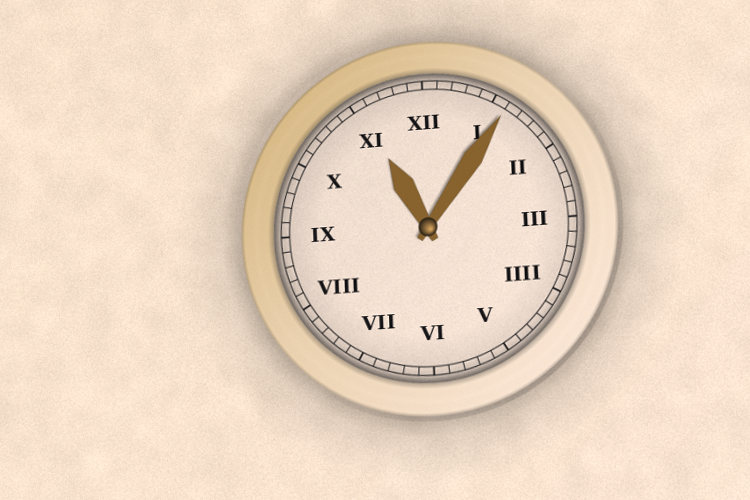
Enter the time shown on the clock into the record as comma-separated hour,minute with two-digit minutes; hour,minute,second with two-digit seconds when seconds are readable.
11,06
